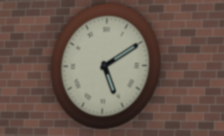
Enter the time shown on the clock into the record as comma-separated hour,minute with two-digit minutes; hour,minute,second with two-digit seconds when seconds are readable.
5,10
